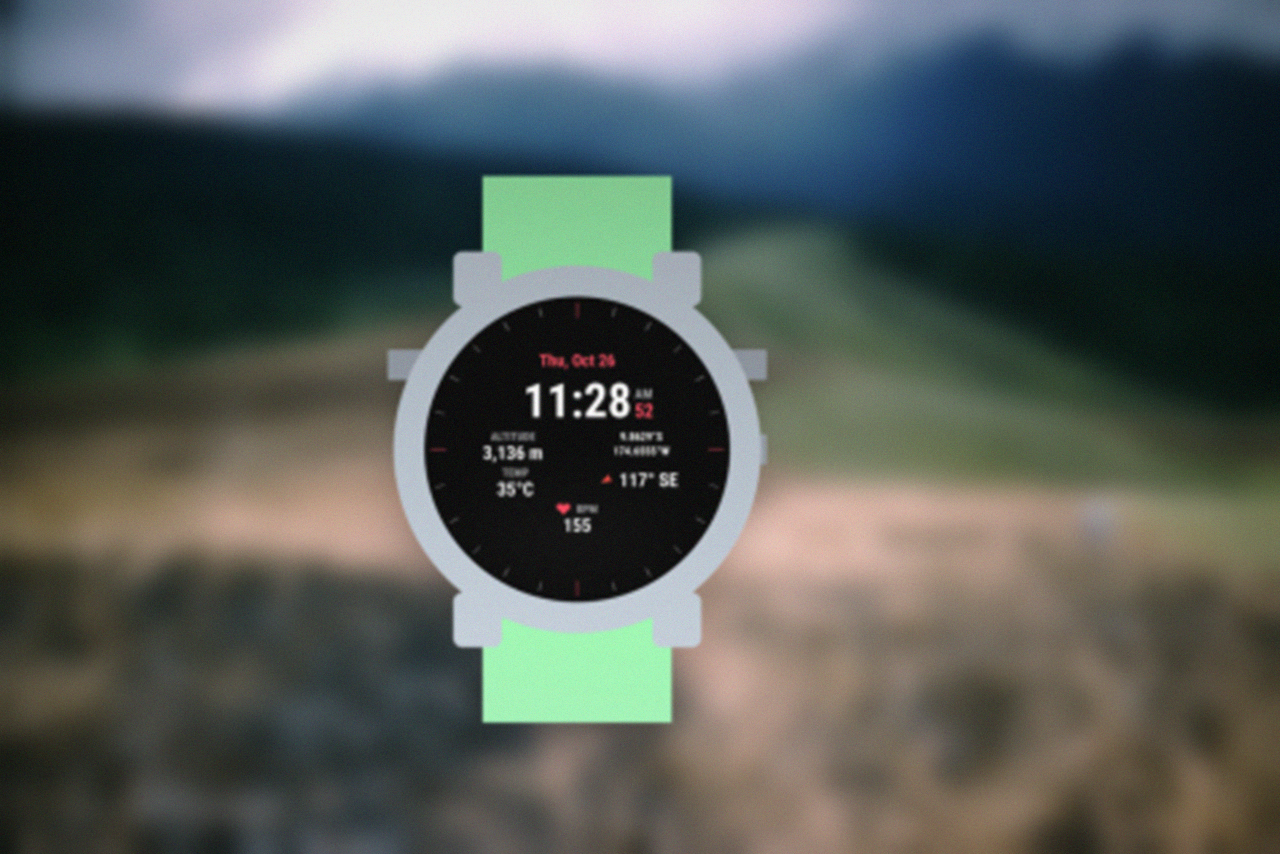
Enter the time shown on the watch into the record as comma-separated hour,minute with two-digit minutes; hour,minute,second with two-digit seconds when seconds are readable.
11,28
